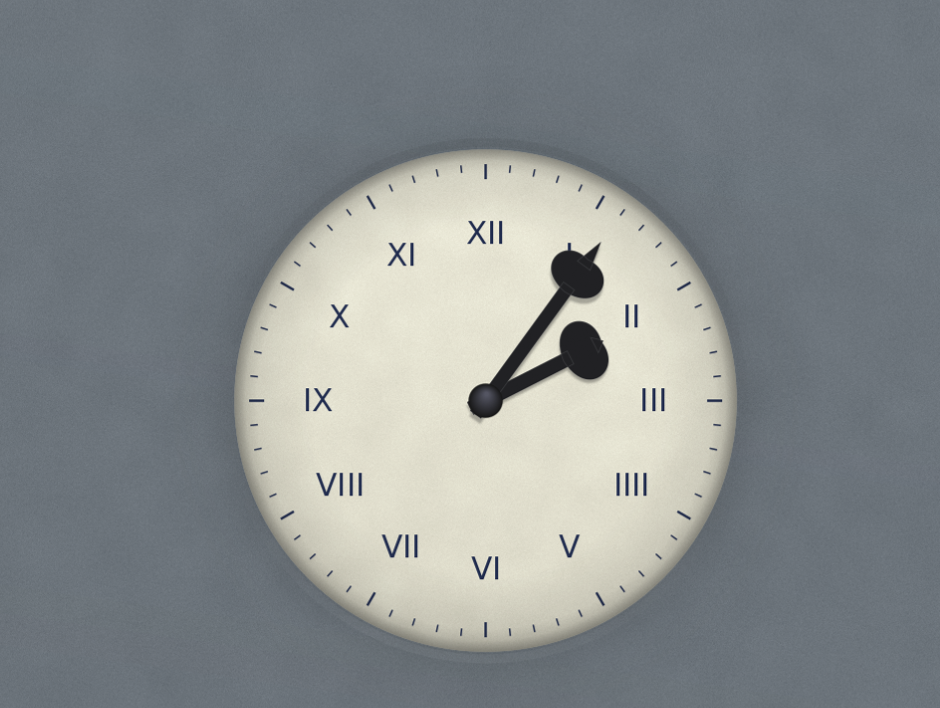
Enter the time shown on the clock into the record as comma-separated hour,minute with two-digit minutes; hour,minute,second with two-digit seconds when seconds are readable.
2,06
